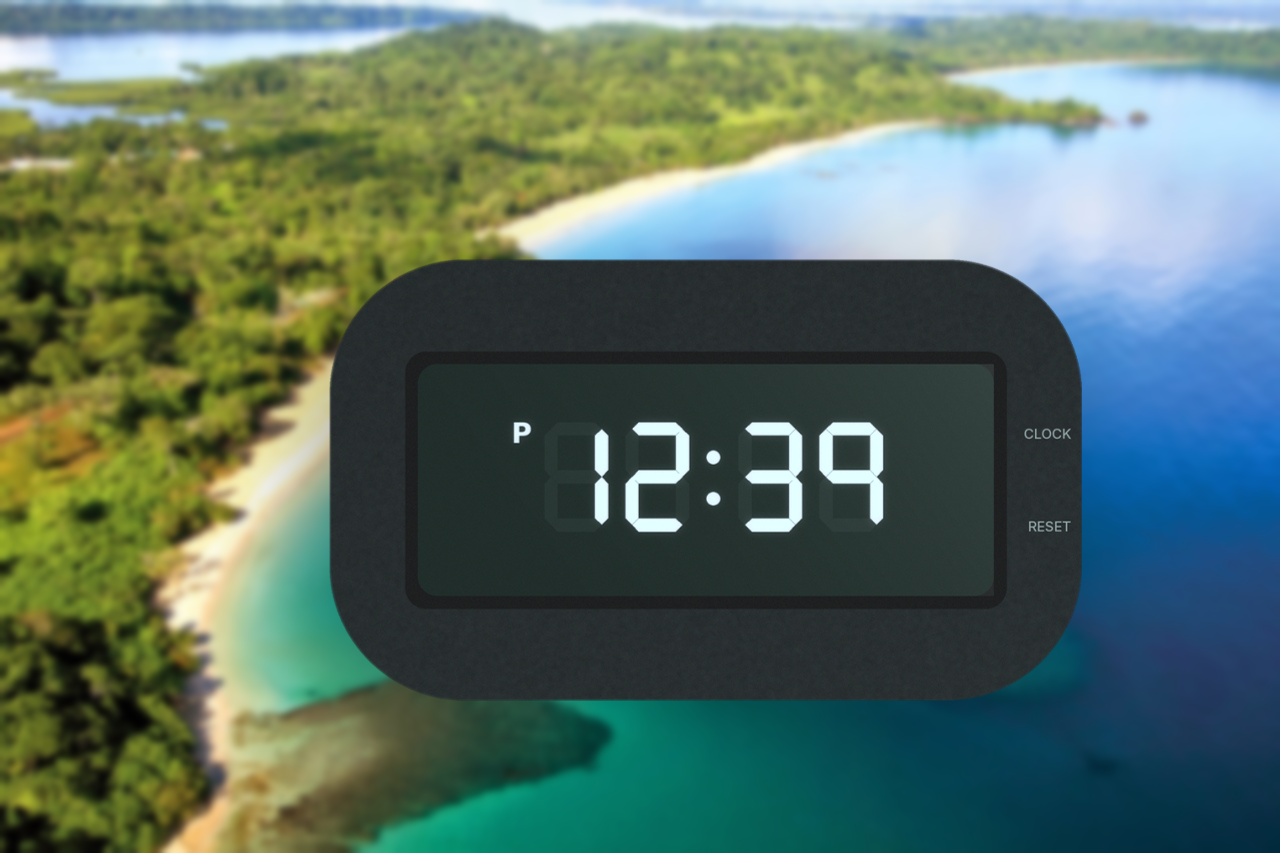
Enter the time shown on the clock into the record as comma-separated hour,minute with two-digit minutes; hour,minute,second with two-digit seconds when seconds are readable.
12,39
